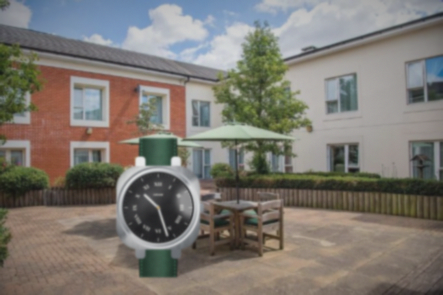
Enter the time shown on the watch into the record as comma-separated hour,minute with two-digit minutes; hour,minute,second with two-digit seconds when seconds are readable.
10,27
